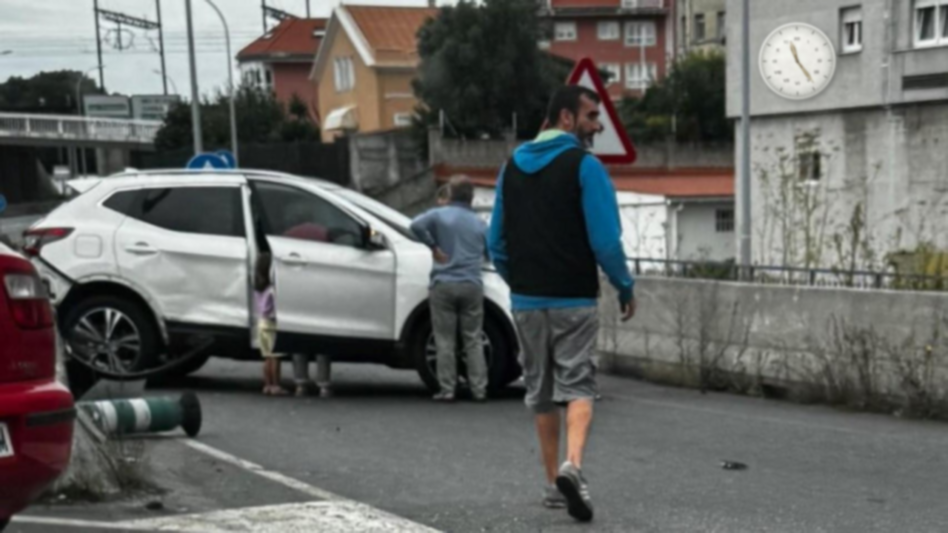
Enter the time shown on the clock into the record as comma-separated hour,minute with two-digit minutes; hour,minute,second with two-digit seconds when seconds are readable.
11,24
